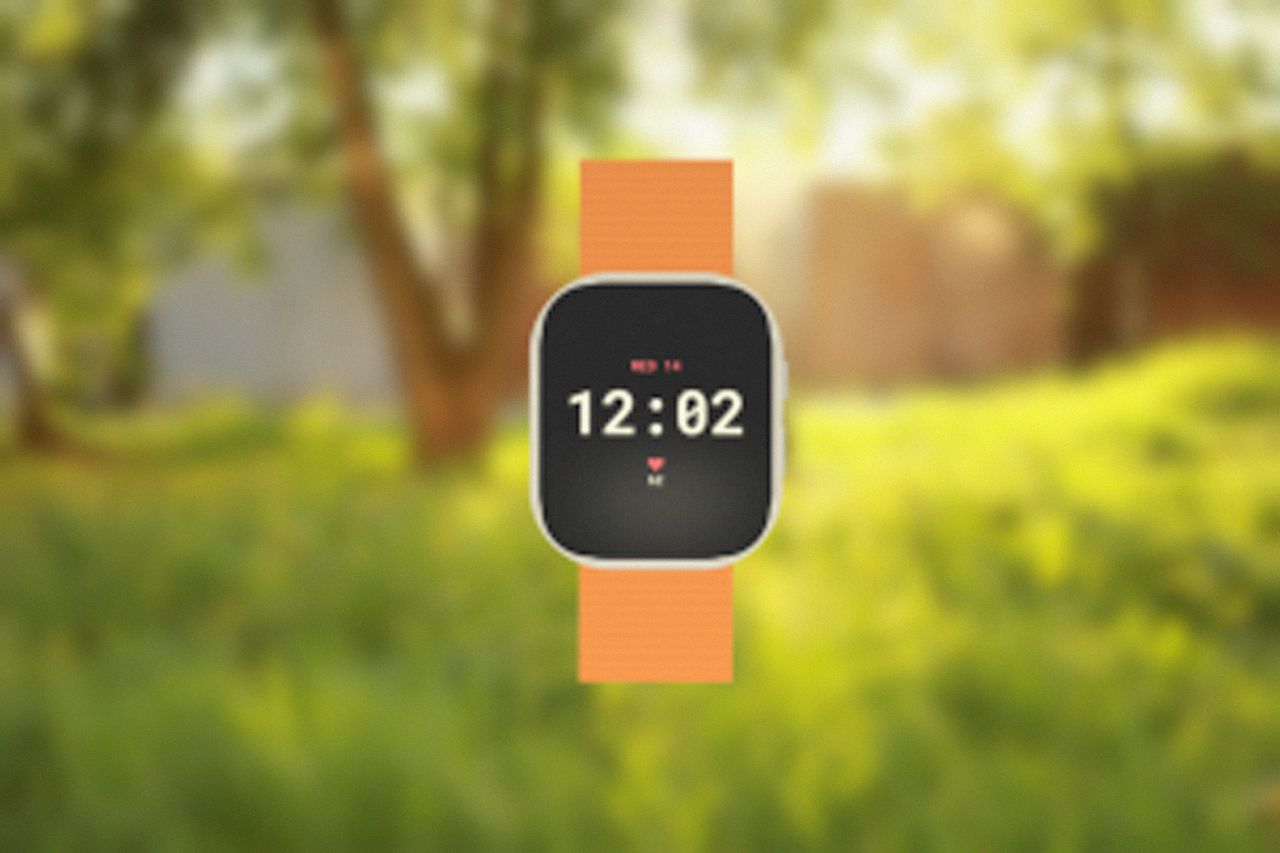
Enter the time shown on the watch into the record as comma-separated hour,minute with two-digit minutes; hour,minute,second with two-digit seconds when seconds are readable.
12,02
